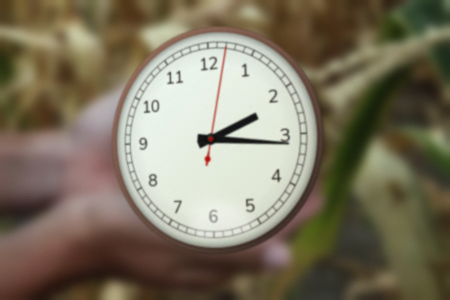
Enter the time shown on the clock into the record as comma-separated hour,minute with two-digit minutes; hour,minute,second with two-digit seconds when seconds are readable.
2,16,02
